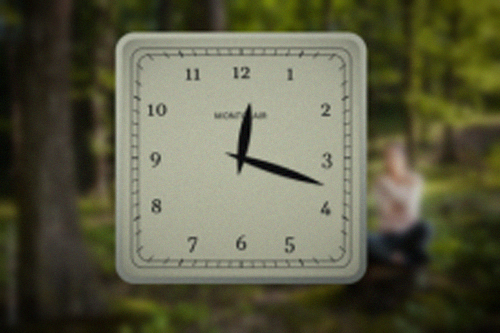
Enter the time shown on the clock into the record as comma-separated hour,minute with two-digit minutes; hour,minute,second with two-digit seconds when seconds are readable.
12,18
